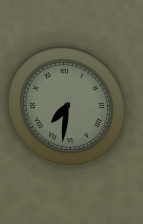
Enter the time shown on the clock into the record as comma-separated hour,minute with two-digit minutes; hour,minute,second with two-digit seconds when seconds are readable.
7,32
